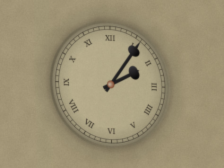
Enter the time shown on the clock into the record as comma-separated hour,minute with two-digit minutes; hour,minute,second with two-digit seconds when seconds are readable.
2,06
